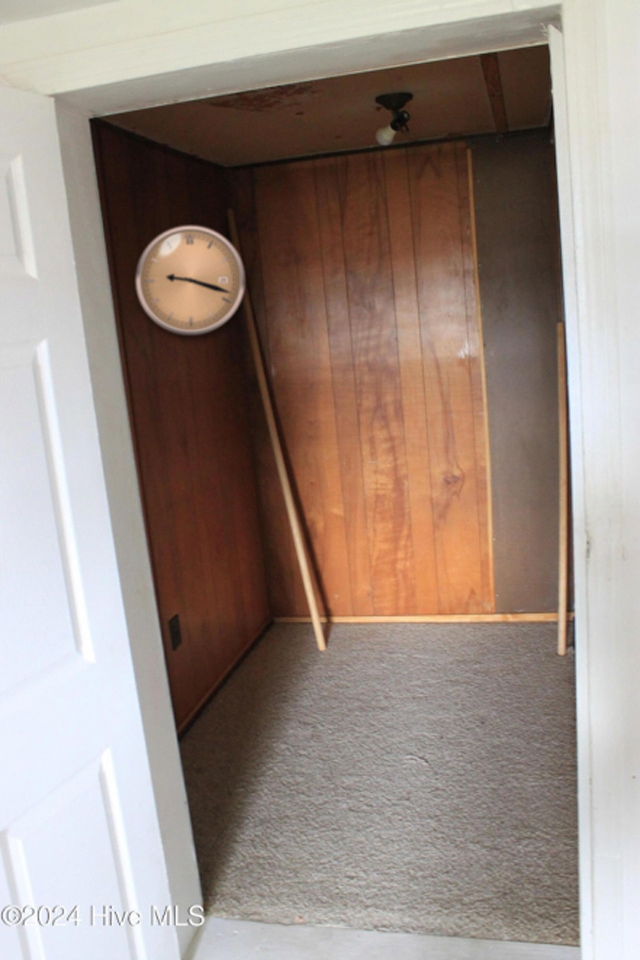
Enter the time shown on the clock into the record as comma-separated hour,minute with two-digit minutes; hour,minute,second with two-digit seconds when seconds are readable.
9,18
